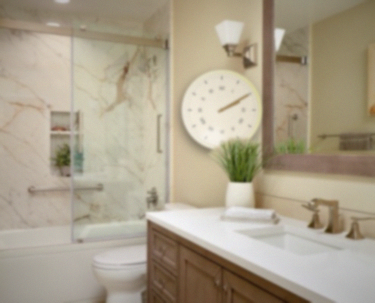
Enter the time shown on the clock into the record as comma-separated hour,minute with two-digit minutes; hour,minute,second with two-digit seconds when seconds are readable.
2,10
